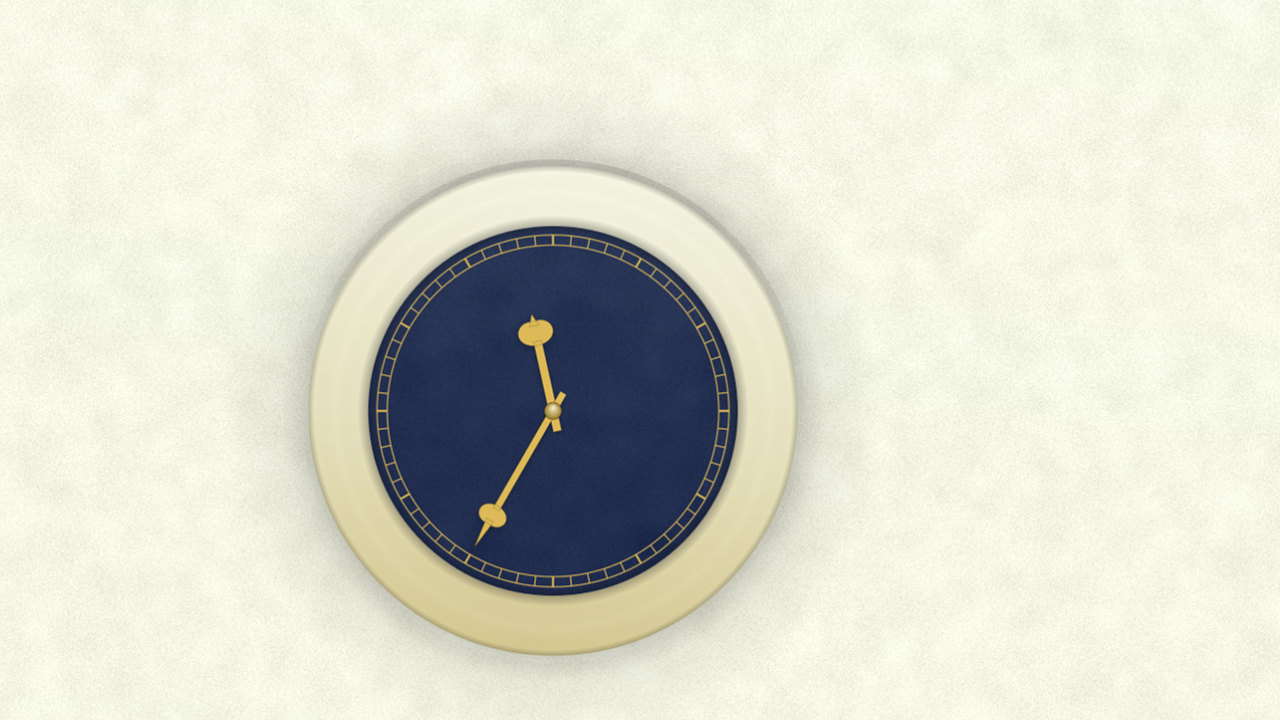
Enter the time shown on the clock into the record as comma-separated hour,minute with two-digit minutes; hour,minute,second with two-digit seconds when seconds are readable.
11,35
